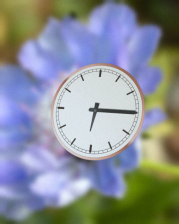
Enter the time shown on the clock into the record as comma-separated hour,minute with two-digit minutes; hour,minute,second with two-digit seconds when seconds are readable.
6,15
